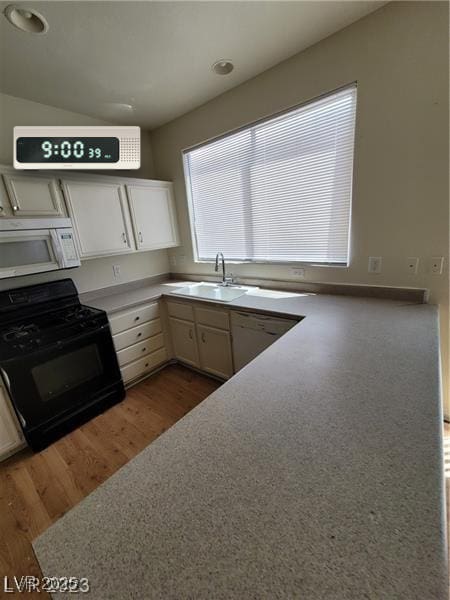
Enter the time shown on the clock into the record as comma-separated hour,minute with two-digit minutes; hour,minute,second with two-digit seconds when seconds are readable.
9,00,39
